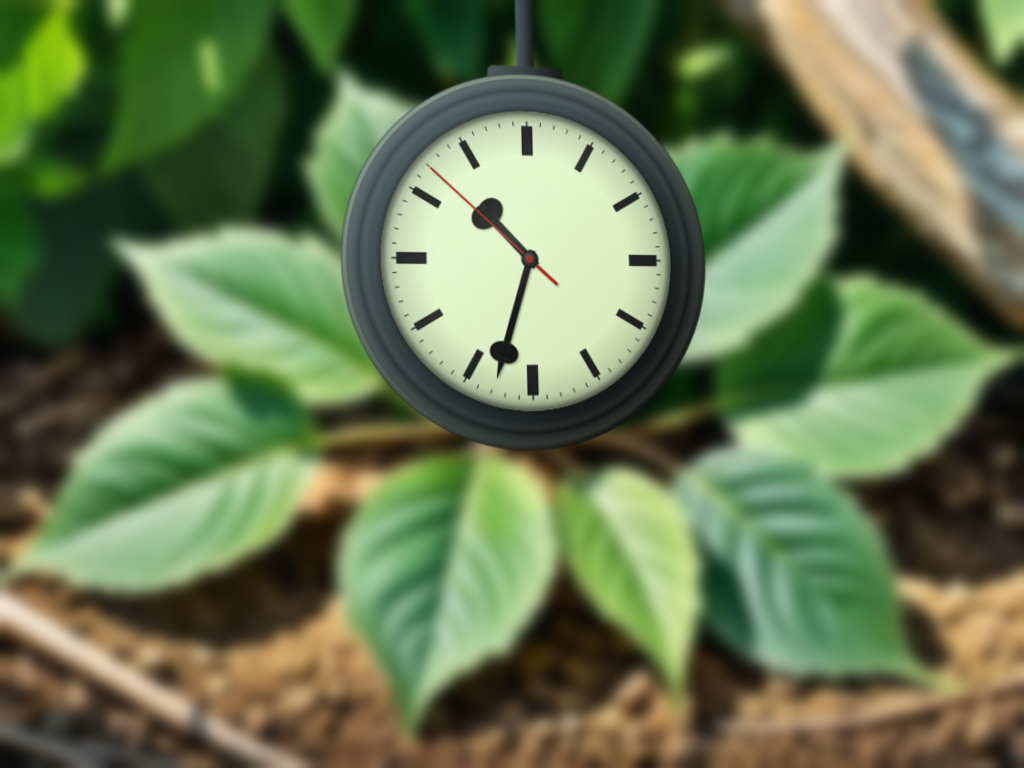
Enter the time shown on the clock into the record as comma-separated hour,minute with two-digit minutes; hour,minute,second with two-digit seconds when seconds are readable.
10,32,52
